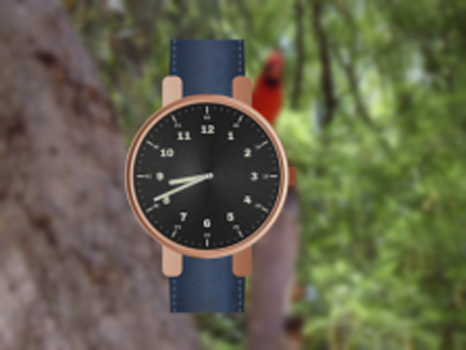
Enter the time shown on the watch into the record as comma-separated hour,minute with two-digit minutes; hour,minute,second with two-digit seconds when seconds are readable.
8,41
